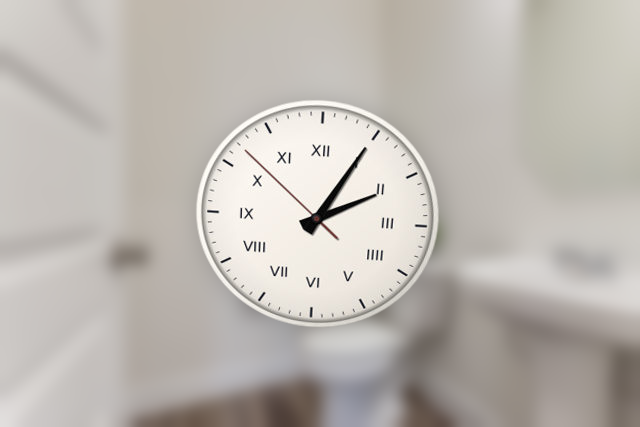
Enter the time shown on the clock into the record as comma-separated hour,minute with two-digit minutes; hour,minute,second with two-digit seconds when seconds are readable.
2,04,52
